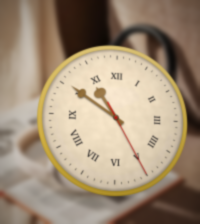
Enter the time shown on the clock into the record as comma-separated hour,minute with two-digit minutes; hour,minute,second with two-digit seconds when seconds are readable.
10,50,25
